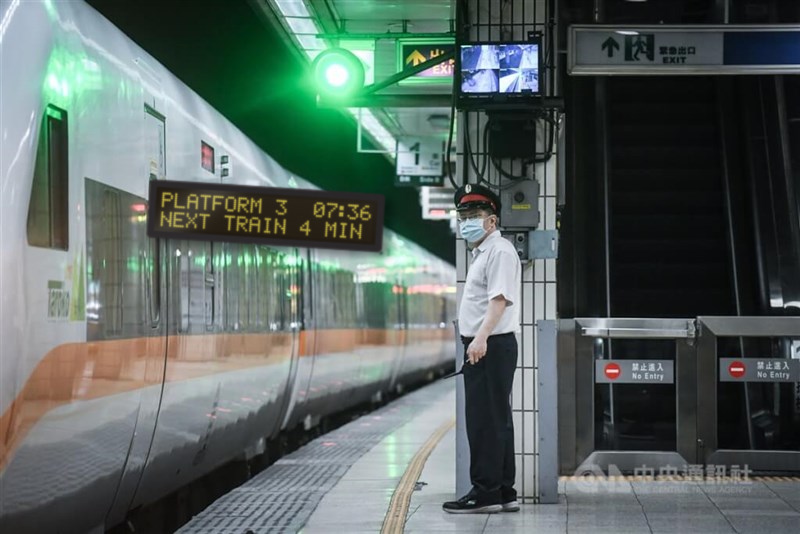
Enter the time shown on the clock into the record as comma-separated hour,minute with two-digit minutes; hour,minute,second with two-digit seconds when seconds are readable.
7,36
